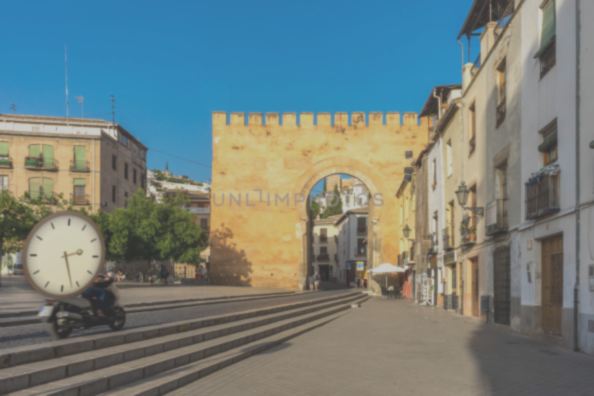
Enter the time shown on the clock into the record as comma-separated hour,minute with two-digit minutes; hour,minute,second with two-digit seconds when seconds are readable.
2,27
